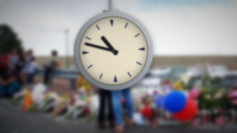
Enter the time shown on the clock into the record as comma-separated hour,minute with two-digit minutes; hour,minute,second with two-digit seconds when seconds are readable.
10,48
